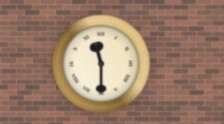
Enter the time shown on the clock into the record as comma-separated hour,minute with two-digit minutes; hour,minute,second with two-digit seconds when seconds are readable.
11,30
